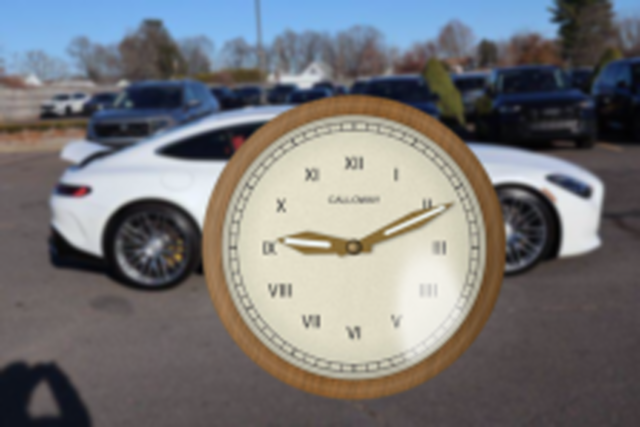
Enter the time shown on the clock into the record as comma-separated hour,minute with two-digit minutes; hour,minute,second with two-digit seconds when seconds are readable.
9,11
